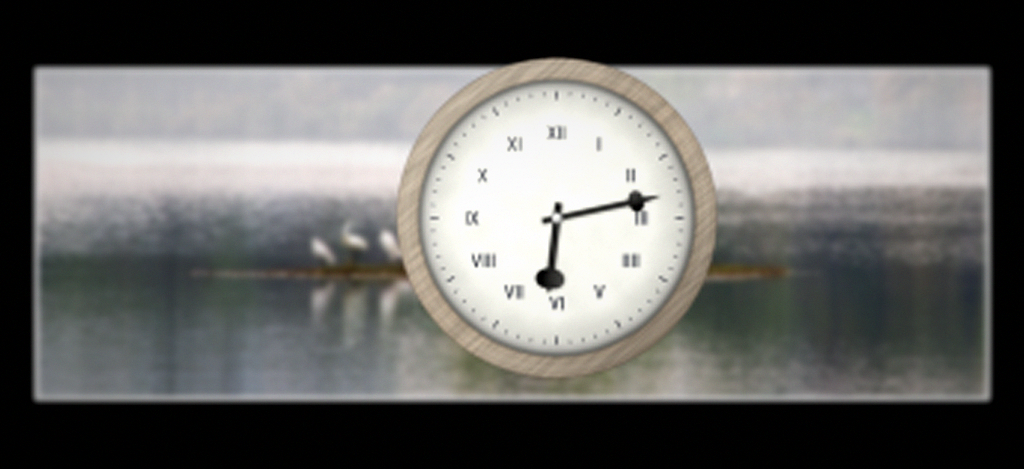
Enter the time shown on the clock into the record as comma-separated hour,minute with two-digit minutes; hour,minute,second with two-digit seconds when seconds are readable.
6,13
